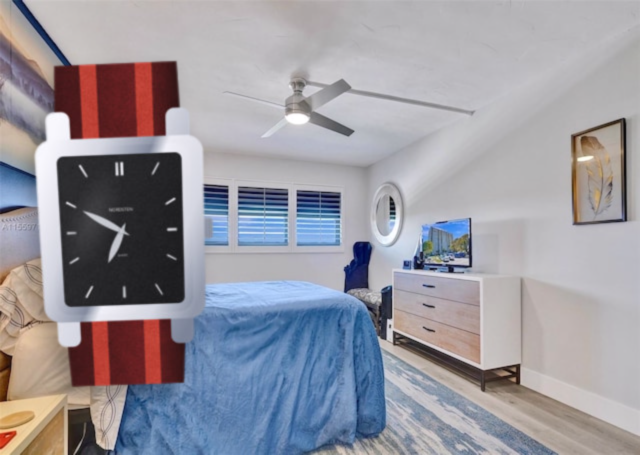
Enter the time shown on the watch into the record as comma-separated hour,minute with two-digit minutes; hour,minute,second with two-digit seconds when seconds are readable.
6,50
